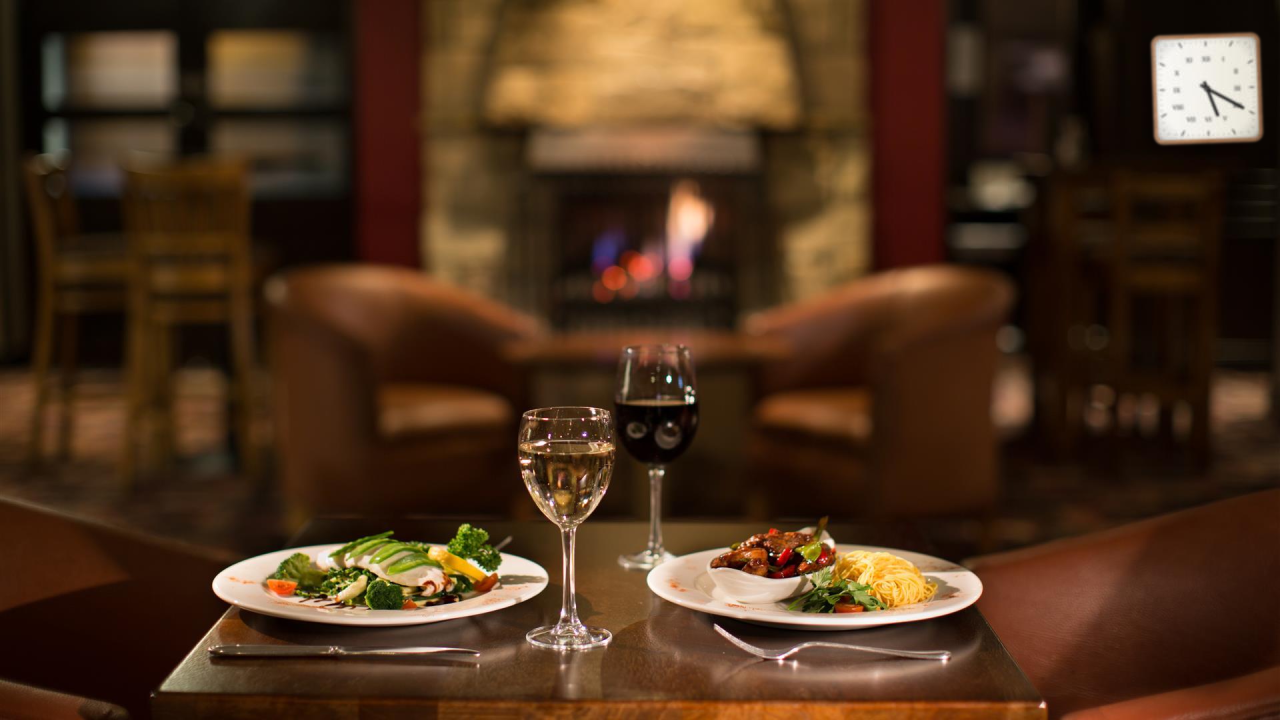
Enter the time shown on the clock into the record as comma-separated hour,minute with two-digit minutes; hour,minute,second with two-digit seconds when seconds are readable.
5,20
